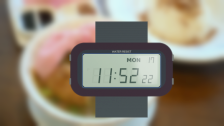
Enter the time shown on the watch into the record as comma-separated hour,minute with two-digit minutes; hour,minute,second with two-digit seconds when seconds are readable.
11,52,22
